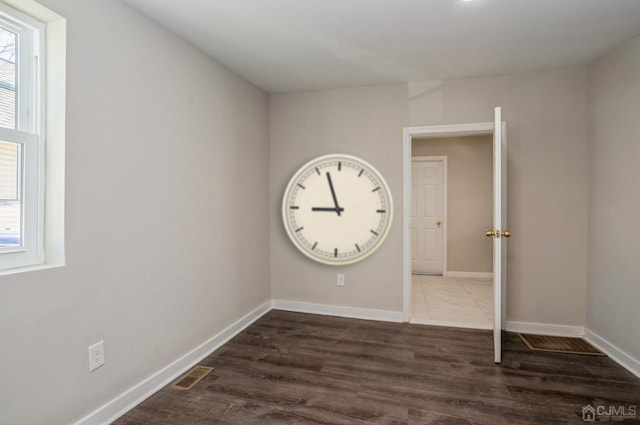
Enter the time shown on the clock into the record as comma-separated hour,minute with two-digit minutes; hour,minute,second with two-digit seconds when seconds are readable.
8,57
